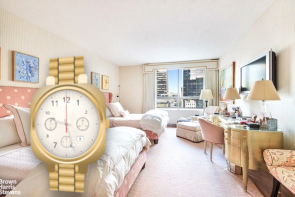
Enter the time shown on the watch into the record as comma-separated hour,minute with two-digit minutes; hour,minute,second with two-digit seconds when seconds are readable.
9,27
